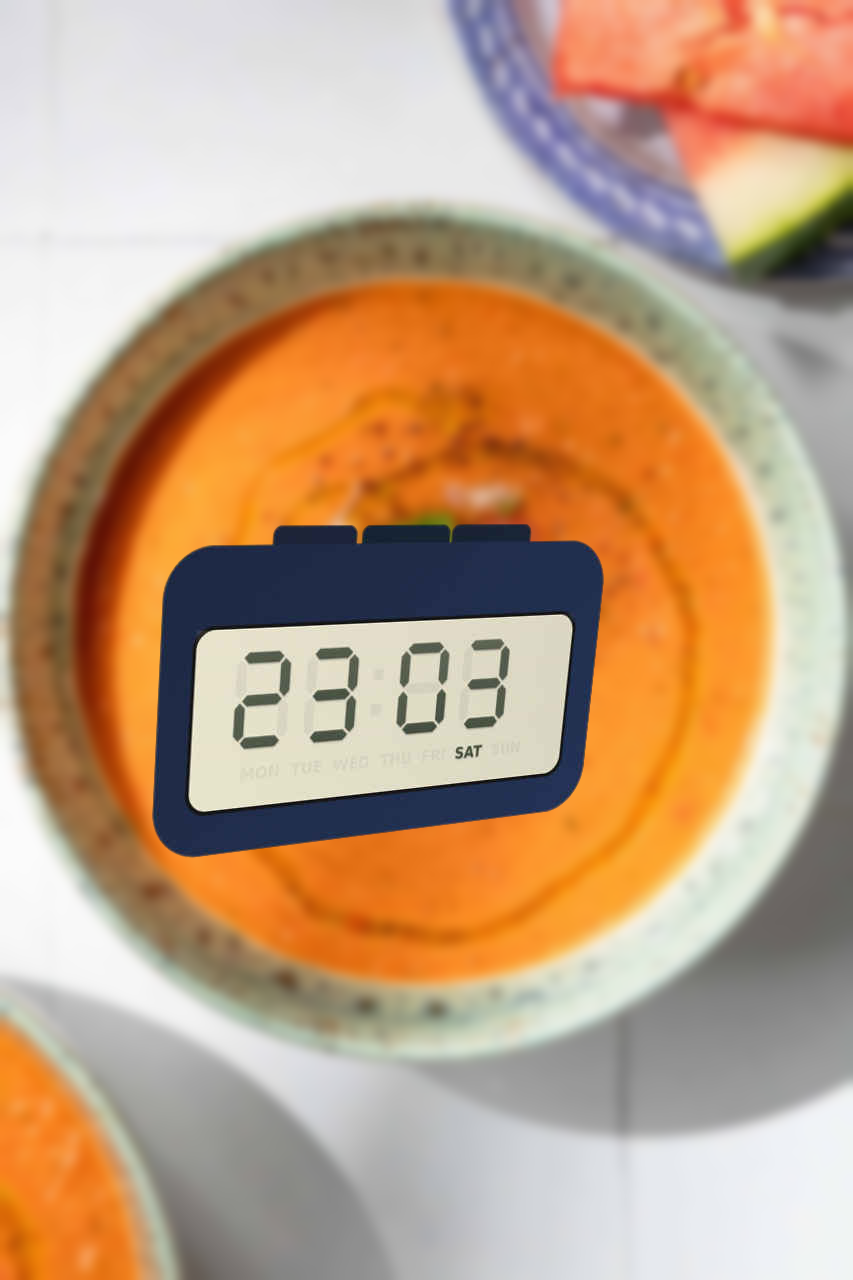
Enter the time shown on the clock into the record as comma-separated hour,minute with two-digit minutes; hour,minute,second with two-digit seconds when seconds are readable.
23,03
